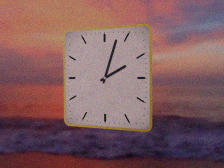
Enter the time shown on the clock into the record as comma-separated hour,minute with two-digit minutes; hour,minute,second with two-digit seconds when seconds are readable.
2,03
